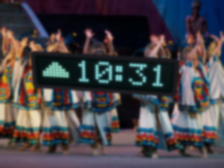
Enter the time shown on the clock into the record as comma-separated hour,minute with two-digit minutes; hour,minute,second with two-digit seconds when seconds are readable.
10,31
